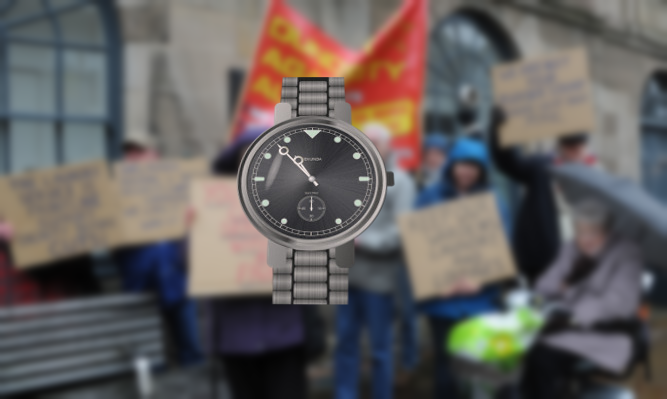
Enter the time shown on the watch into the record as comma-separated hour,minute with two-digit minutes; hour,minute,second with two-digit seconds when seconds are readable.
10,53
